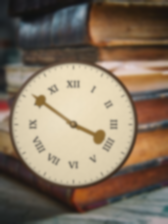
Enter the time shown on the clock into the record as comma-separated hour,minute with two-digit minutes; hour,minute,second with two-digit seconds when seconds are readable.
3,51
